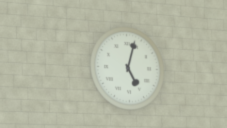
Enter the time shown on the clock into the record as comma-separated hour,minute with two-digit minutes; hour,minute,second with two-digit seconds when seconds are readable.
5,03
